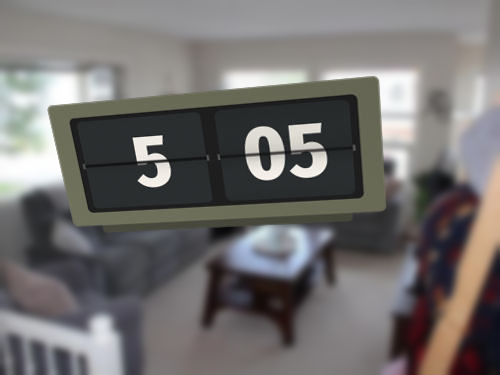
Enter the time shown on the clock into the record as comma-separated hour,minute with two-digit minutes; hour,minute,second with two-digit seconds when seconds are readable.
5,05
